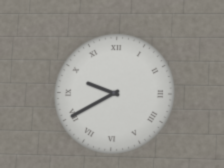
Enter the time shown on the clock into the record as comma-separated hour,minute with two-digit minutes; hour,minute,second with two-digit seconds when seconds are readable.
9,40
